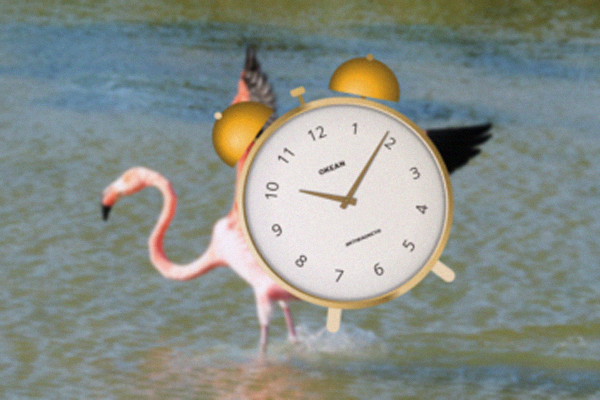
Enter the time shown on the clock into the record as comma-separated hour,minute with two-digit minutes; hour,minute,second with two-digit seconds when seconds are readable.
10,09
